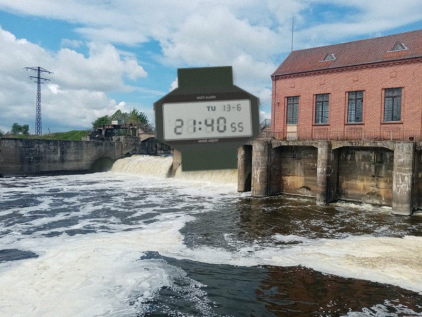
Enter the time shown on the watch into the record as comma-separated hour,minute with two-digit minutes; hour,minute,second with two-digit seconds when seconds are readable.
21,40,55
